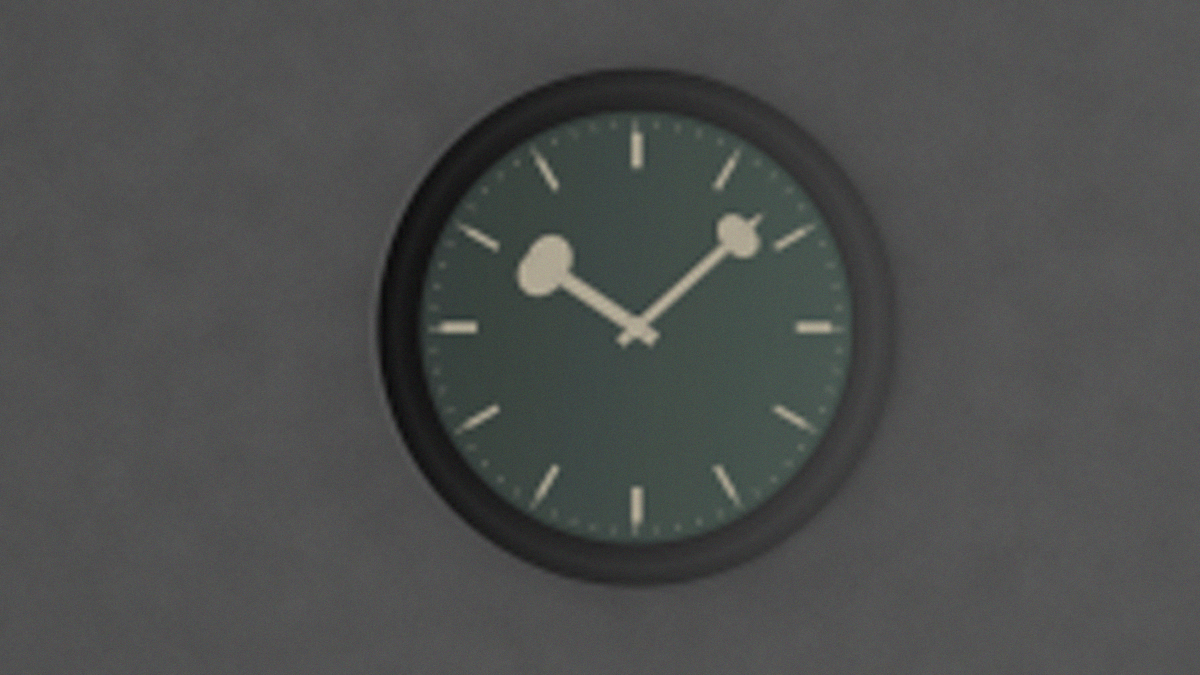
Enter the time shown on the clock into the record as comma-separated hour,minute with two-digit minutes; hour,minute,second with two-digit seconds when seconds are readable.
10,08
